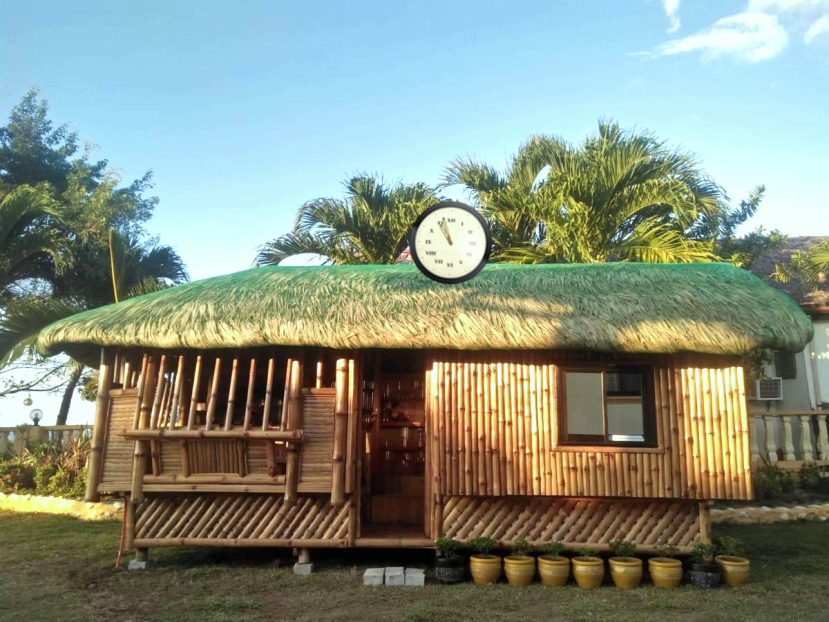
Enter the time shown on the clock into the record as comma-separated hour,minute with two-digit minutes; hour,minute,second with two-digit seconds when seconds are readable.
10,57
